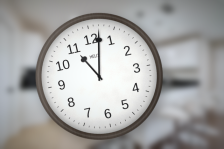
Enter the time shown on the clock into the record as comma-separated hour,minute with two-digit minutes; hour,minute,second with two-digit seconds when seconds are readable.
11,02
